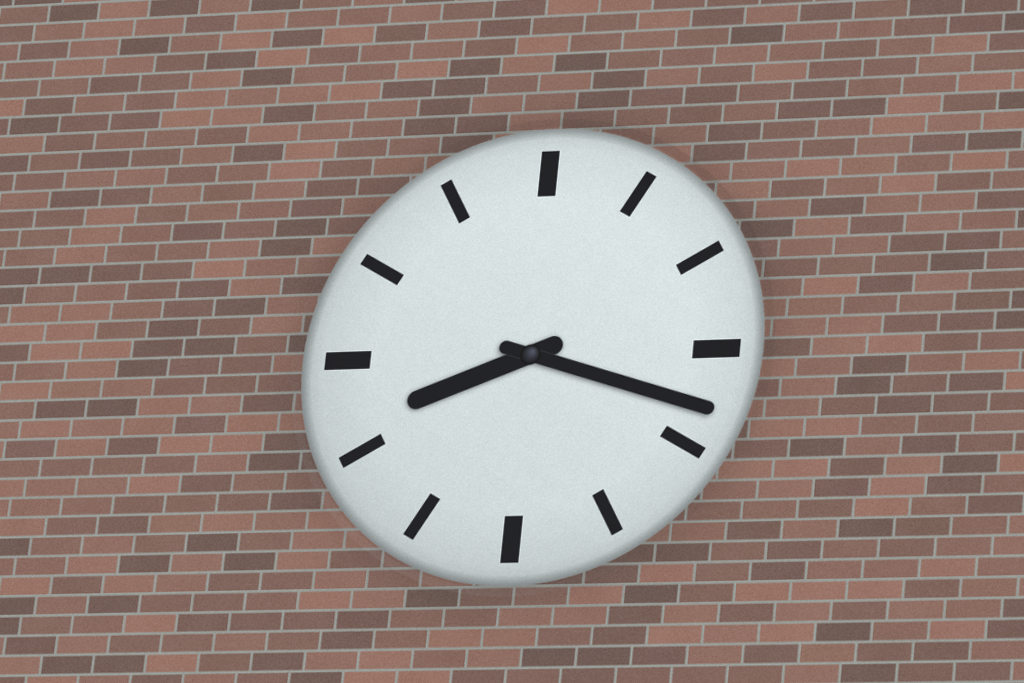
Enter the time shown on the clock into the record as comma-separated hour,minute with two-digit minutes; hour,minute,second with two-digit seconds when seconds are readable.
8,18
